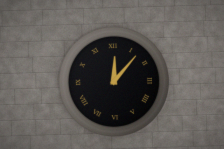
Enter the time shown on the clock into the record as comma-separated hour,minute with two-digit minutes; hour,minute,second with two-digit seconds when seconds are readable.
12,07
